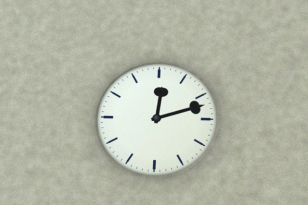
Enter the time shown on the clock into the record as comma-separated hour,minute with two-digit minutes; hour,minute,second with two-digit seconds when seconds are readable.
12,12
